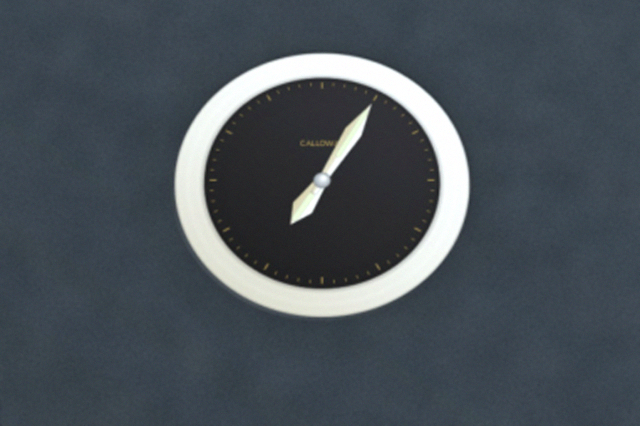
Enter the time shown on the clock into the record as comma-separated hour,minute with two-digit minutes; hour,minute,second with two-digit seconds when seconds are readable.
7,05
